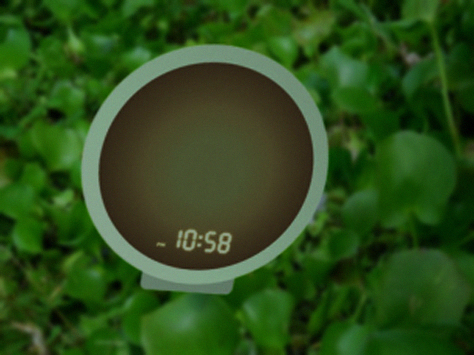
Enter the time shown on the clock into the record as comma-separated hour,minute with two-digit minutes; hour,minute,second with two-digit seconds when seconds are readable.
10,58
